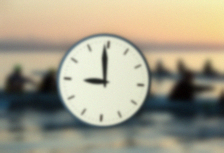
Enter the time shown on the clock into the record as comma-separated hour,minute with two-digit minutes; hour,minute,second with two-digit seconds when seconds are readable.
8,59
